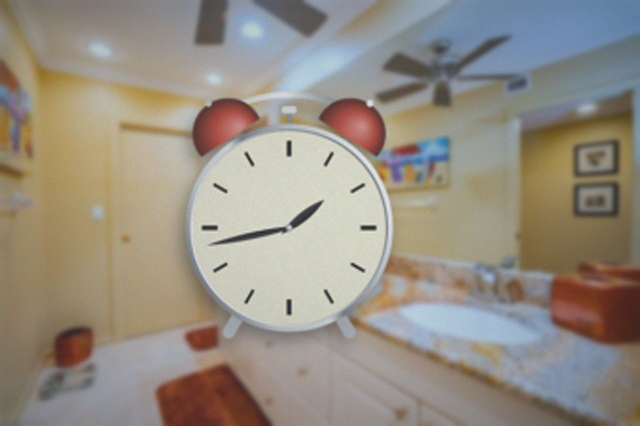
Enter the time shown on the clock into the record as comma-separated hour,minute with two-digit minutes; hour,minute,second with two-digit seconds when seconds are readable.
1,43
